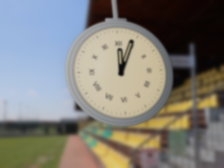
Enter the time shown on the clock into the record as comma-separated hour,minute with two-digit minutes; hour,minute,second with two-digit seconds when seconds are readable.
12,04
